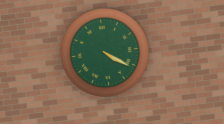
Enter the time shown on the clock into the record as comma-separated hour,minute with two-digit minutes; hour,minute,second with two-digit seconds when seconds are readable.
4,21
